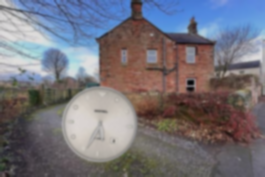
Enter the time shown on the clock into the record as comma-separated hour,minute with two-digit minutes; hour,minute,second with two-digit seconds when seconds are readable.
5,34
